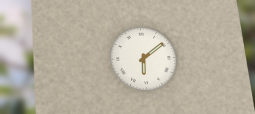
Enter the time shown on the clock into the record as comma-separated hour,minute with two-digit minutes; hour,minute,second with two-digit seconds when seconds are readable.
6,09
